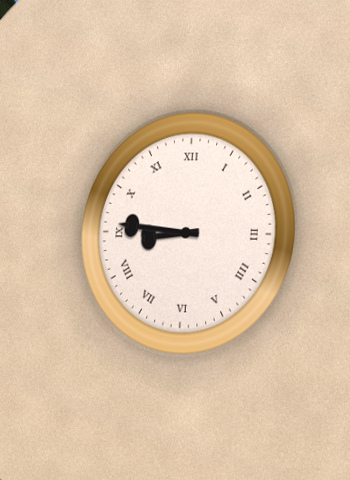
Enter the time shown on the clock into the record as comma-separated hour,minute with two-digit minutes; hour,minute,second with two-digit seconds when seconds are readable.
8,46
